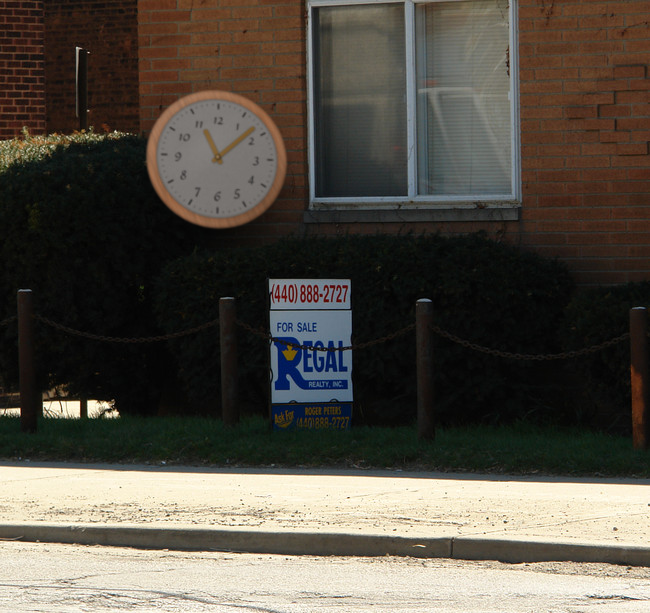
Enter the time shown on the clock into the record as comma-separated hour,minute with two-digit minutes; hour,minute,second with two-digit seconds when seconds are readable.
11,08
